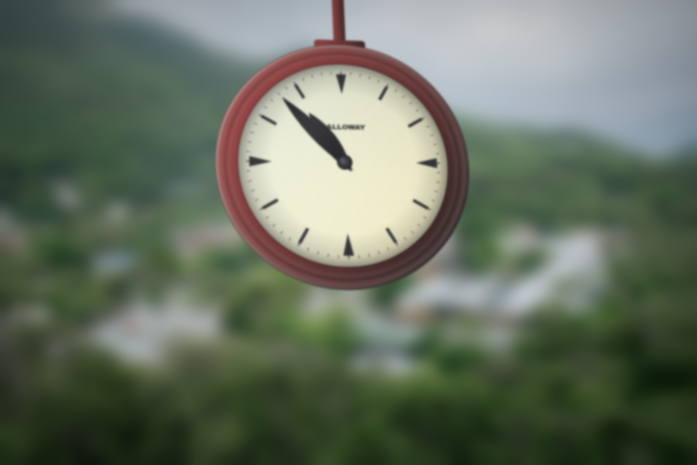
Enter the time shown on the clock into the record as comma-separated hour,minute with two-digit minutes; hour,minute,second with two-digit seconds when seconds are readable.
10,53
